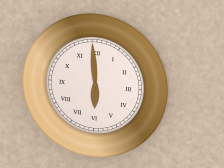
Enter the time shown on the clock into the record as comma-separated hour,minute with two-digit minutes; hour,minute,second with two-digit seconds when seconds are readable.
5,59
